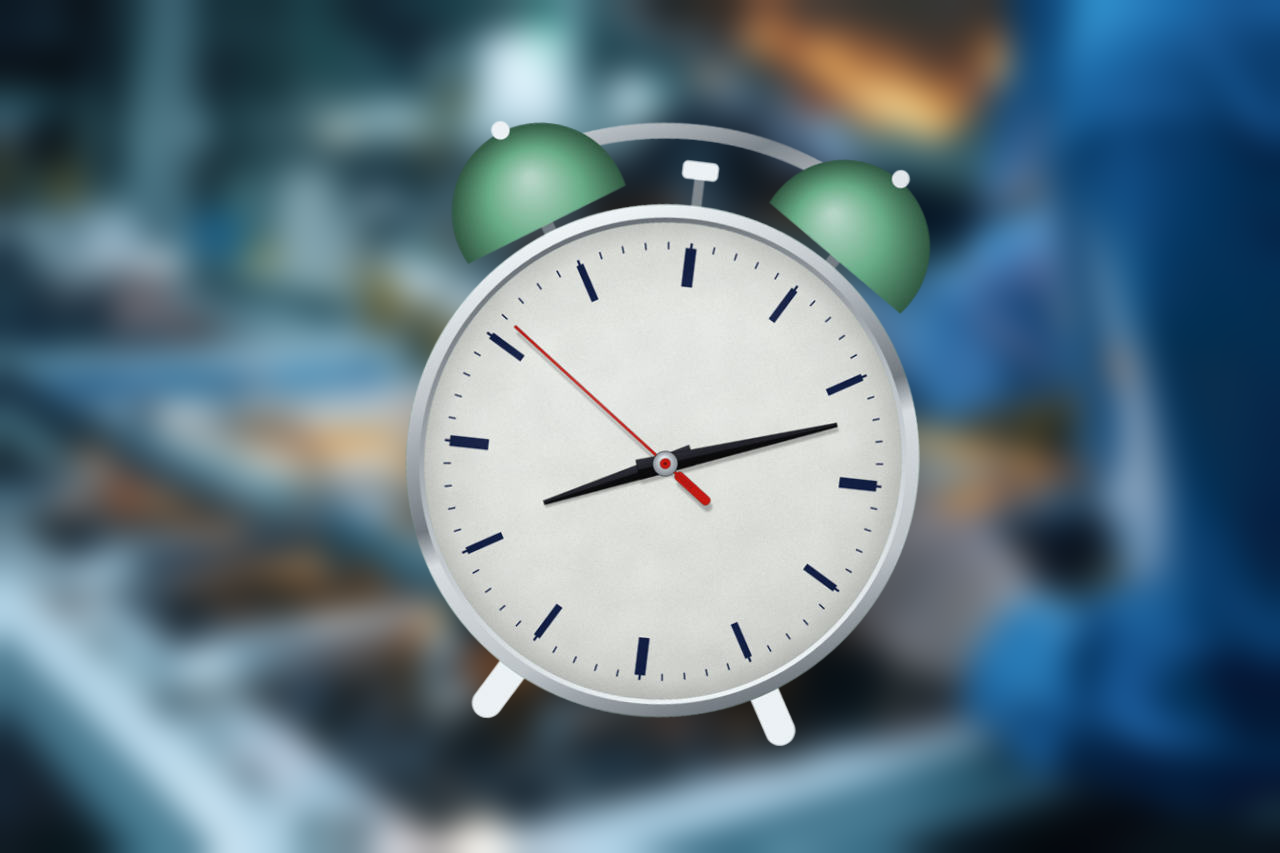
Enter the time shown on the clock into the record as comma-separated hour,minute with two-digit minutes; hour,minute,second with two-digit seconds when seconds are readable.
8,11,51
